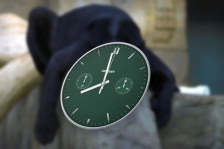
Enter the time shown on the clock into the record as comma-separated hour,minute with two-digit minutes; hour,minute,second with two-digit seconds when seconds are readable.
7,59
